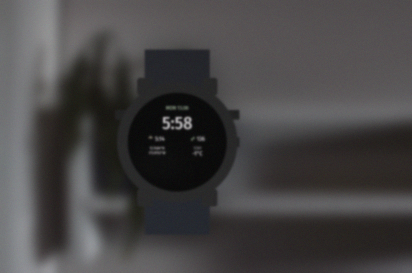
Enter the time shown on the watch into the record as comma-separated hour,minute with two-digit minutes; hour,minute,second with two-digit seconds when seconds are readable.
5,58
